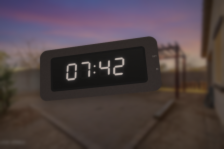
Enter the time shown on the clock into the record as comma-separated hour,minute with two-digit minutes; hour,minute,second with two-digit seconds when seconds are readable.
7,42
